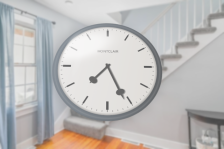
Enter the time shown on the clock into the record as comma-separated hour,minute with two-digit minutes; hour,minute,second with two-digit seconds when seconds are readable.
7,26
